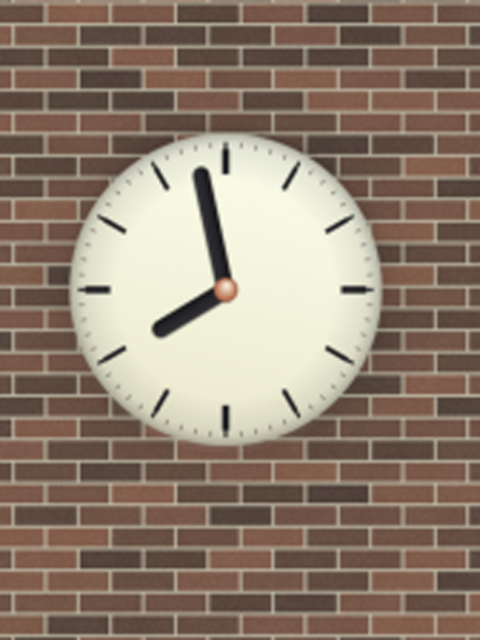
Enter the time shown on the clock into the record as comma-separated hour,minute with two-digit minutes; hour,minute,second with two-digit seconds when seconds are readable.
7,58
